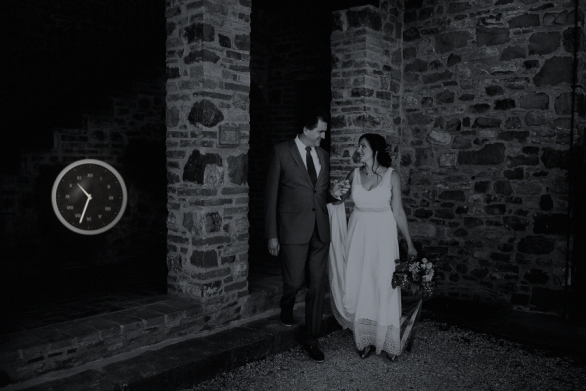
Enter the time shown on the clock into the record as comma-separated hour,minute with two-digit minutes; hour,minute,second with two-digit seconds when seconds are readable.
10,33
